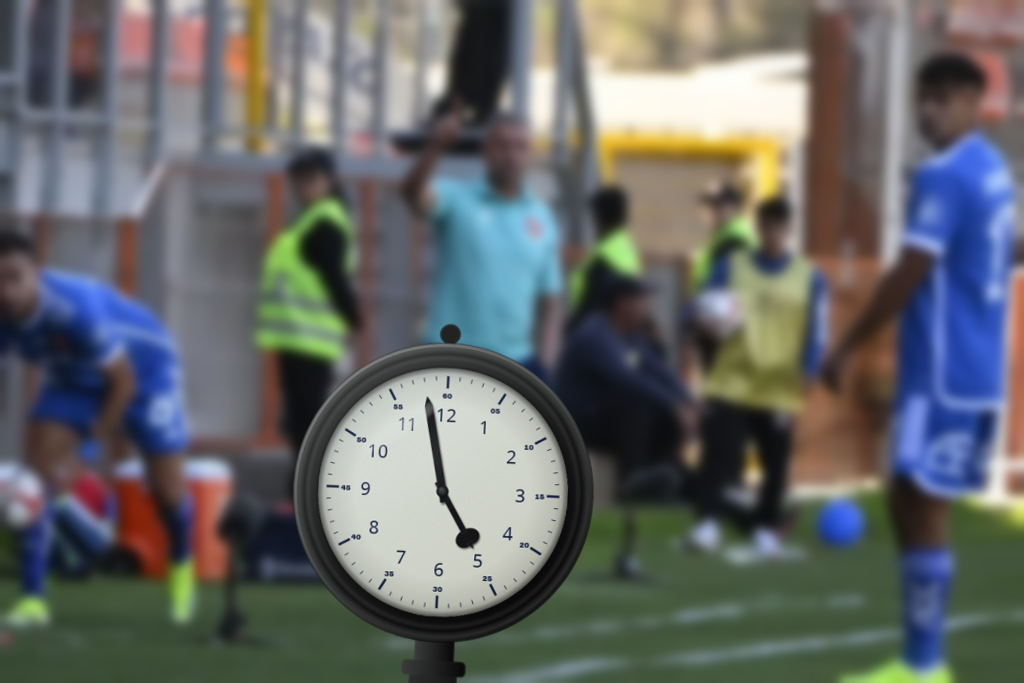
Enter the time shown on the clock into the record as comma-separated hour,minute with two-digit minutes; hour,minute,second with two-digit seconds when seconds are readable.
4,58
